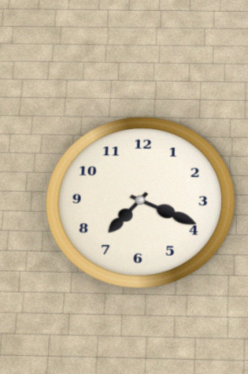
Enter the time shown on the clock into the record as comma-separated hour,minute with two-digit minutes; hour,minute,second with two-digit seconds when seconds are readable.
7,19
